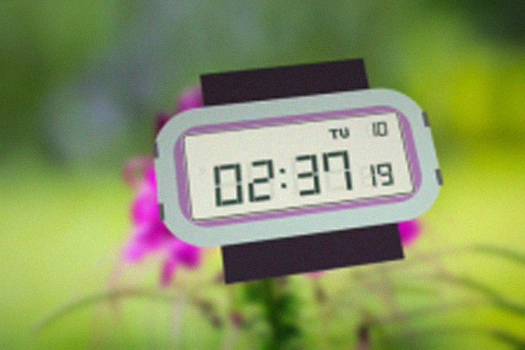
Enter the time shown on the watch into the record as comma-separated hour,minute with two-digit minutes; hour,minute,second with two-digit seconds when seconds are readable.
2,37,19
